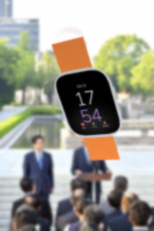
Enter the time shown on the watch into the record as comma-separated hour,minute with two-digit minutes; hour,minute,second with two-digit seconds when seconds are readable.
17,54
